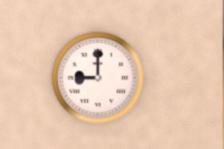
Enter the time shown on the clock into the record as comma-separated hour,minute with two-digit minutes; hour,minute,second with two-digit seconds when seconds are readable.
9,00
